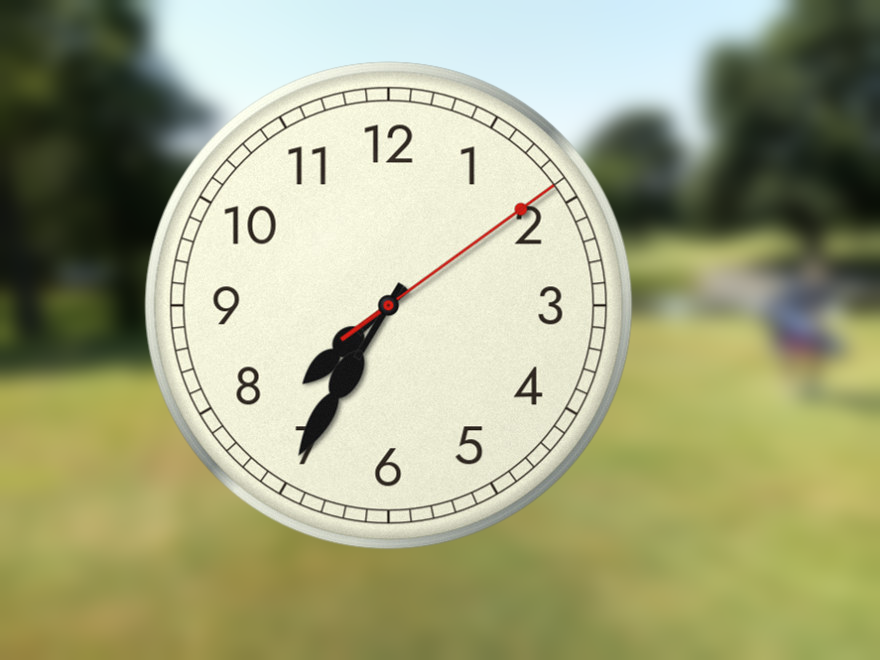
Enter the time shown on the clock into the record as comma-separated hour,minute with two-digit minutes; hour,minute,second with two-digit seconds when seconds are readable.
7,35,09
